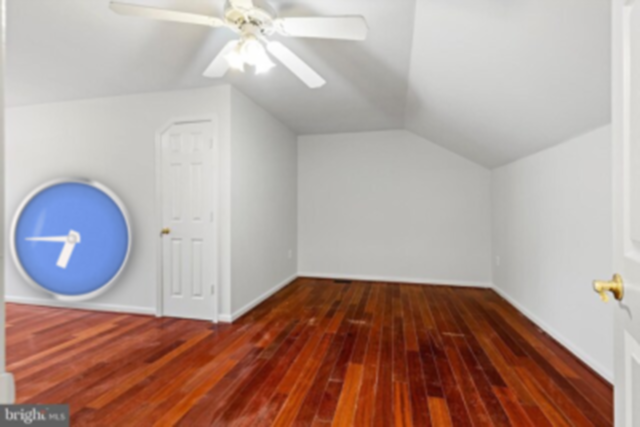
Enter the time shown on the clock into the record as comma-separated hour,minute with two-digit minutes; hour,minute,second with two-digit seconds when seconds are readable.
6,45
